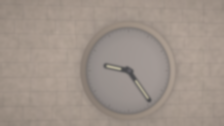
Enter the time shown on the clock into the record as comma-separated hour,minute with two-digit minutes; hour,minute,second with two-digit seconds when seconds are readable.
9,24
